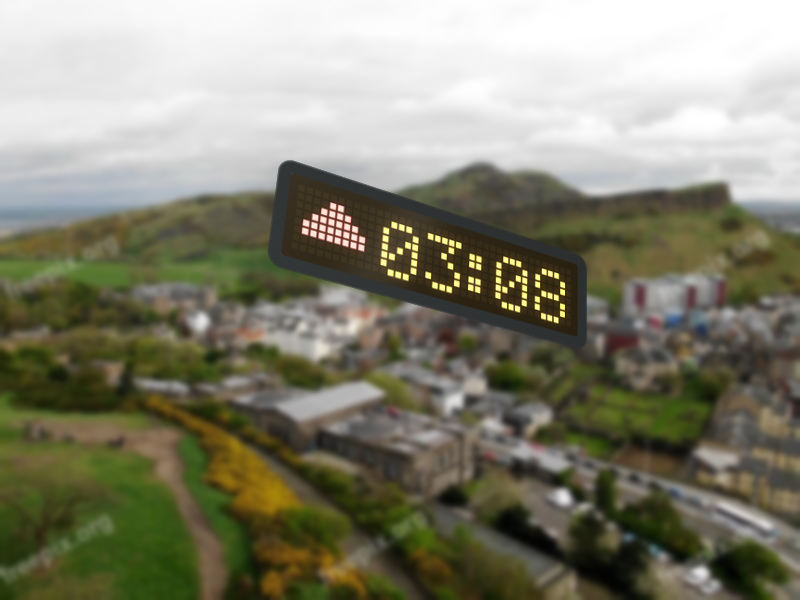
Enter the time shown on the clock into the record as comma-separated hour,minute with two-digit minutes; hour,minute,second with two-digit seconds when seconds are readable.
3,08
